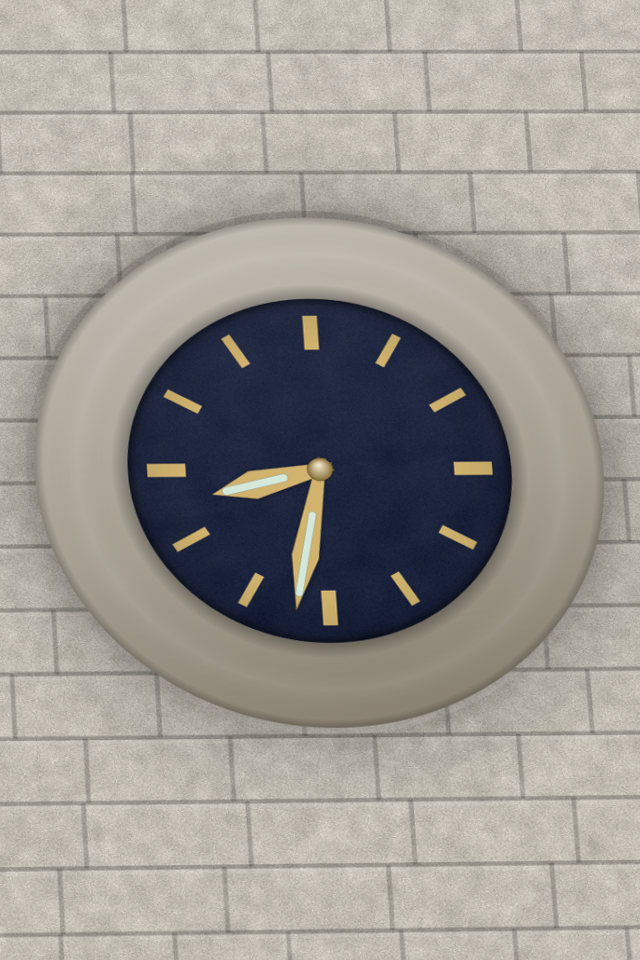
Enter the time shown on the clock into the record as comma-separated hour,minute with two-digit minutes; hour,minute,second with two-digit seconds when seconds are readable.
8,32
